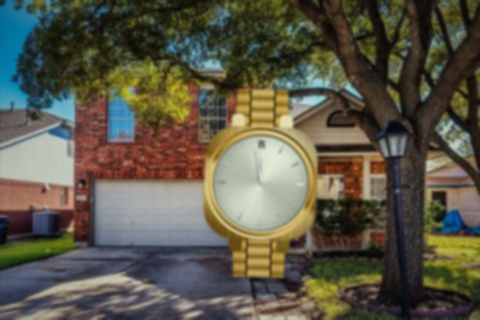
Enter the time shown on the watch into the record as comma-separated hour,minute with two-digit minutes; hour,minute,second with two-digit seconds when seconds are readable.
11,58
